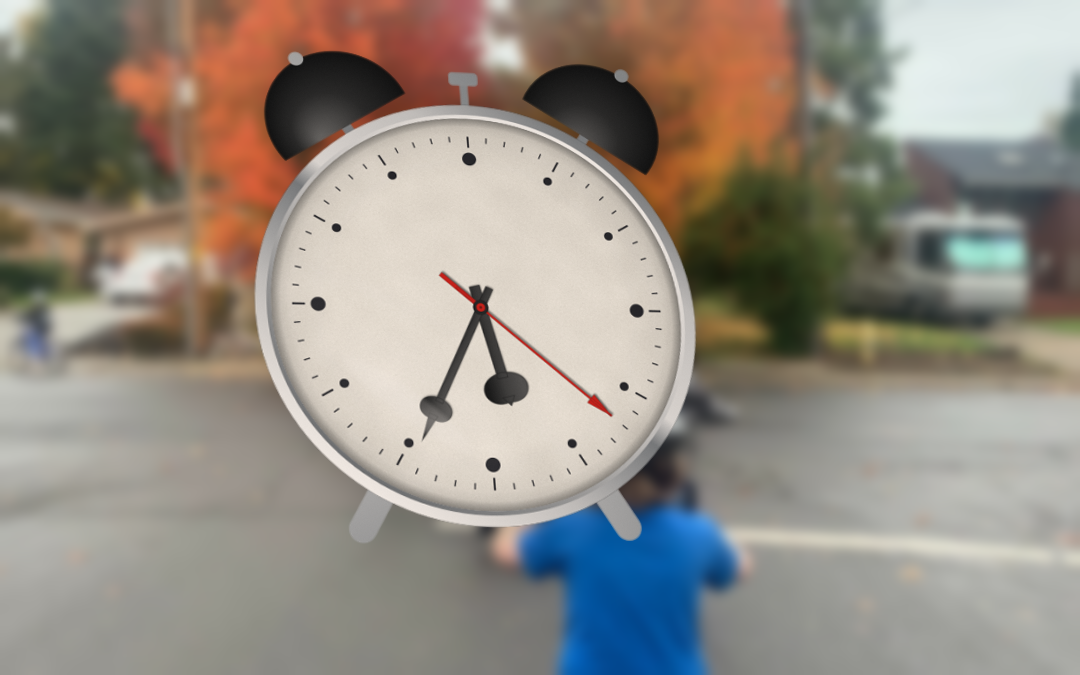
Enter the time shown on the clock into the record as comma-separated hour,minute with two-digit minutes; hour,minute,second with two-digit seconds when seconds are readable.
5,34,22
